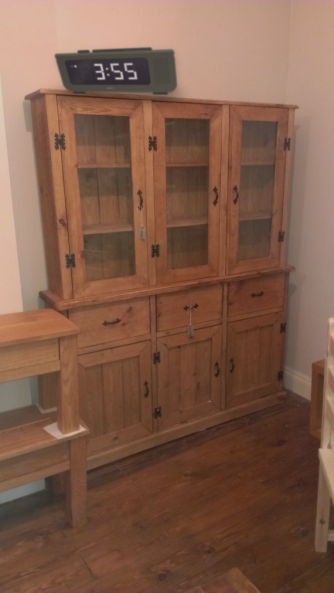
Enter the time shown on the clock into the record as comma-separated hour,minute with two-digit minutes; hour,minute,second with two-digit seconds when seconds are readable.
3,55
